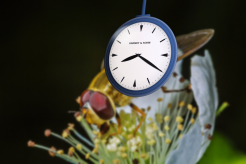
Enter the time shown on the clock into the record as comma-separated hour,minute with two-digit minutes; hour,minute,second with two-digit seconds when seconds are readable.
8,20
